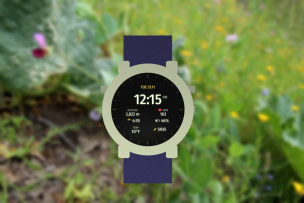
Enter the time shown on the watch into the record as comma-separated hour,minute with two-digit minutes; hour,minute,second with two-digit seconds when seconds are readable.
12,15
